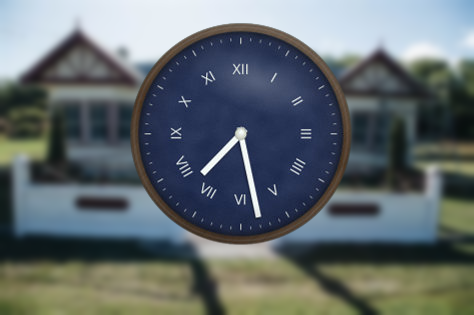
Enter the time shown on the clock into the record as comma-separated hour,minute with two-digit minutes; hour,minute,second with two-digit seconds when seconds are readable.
7,28
